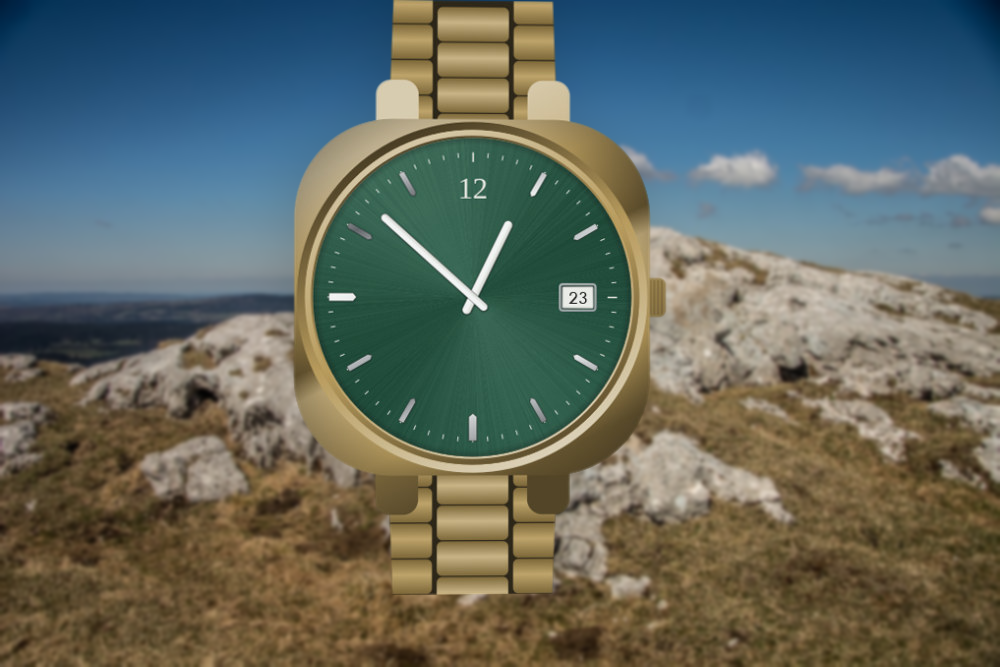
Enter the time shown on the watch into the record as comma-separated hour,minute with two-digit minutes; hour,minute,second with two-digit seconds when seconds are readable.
12,52
